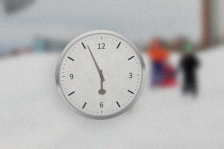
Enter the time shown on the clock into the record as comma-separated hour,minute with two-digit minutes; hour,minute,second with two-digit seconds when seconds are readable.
5,56
